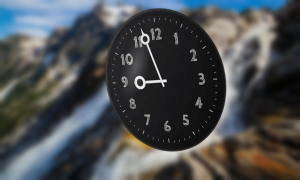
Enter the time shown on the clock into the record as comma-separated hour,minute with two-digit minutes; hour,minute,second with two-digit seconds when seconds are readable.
8,57
